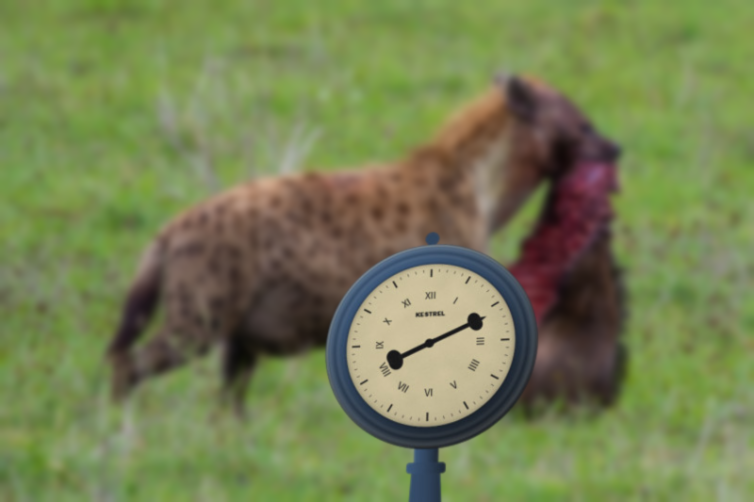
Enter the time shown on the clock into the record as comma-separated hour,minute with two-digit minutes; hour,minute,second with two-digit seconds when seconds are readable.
8,11
